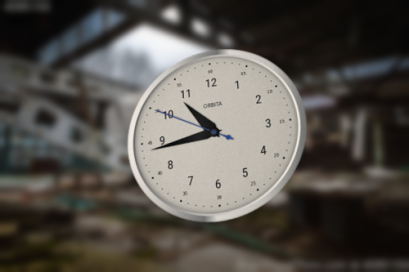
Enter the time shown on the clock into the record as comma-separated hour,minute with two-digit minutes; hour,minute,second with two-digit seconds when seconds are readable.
10,43,50
